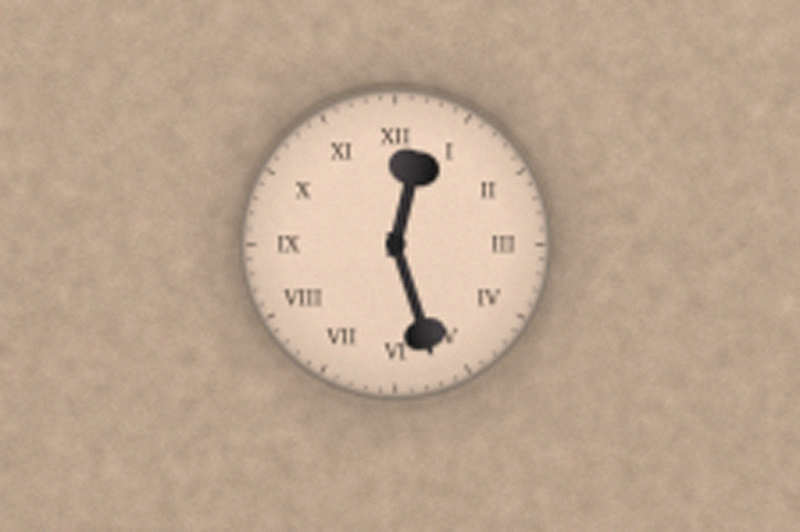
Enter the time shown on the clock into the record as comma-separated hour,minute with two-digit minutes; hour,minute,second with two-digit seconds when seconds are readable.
12,27
